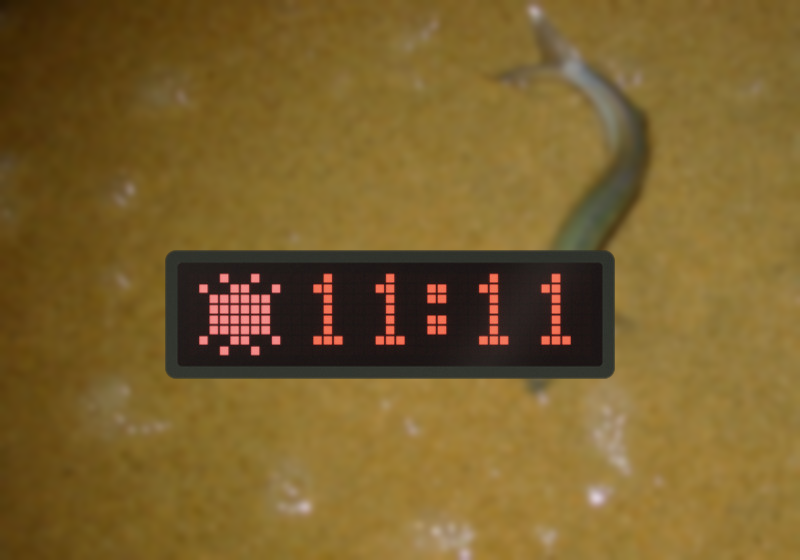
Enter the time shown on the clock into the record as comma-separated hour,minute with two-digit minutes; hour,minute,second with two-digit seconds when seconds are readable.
11,11
